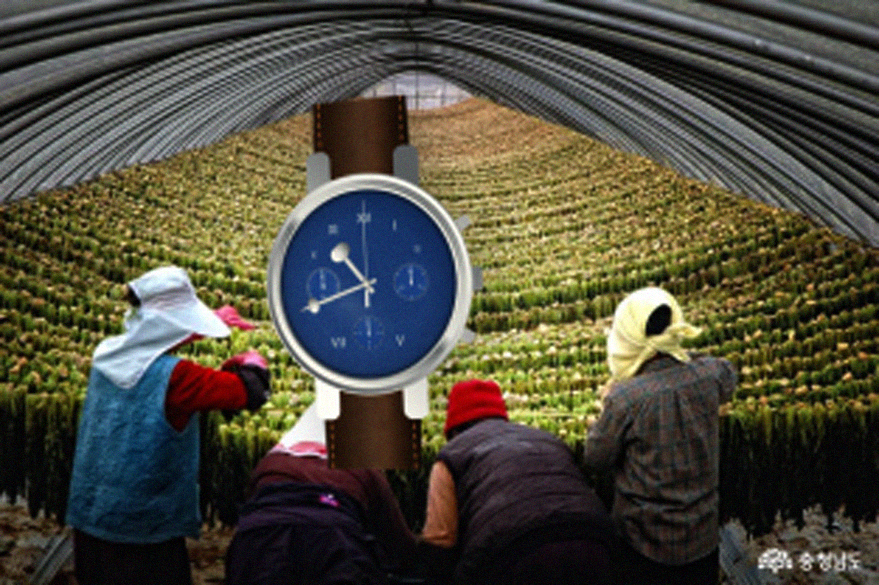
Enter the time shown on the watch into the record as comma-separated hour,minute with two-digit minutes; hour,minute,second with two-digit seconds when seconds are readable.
10,42
